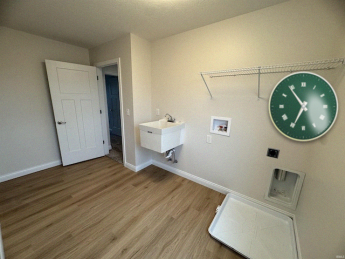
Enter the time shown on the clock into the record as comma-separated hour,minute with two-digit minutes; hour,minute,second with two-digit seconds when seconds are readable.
6,54
